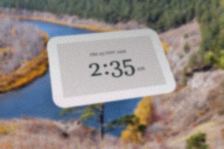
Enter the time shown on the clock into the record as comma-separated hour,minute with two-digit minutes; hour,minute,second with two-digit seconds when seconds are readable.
2,35
